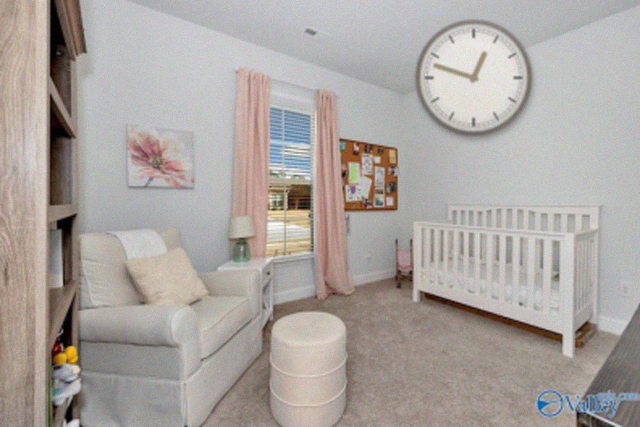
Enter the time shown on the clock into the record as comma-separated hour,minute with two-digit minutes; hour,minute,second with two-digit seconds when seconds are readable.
12,48
